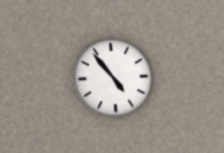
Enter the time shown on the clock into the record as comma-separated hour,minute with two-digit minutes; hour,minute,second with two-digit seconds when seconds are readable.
4,54
